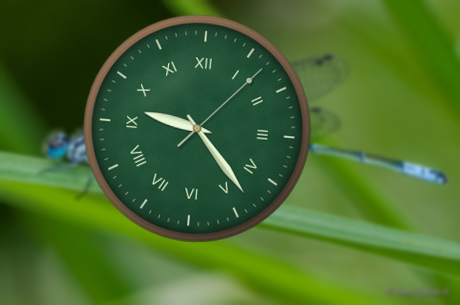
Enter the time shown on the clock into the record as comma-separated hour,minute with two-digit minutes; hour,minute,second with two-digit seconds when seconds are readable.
9,23,07
